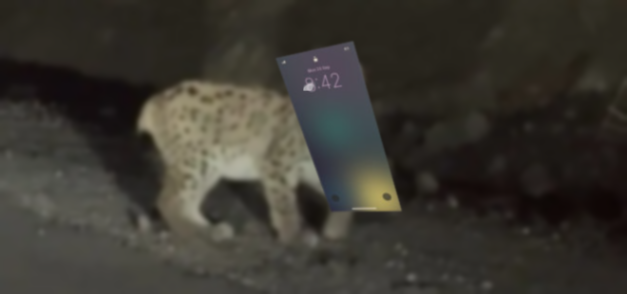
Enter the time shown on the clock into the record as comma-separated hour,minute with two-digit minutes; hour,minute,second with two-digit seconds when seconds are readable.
8,42
